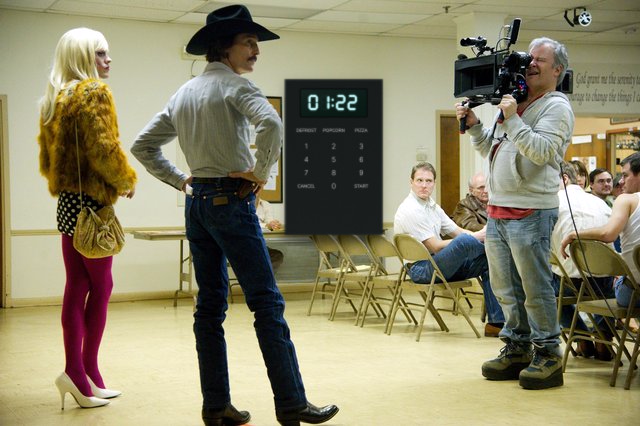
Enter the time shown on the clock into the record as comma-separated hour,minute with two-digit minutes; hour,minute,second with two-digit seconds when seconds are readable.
1,22
